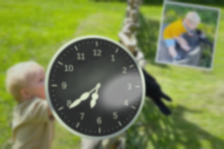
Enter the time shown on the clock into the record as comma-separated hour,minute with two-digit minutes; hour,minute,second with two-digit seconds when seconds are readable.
6,39
